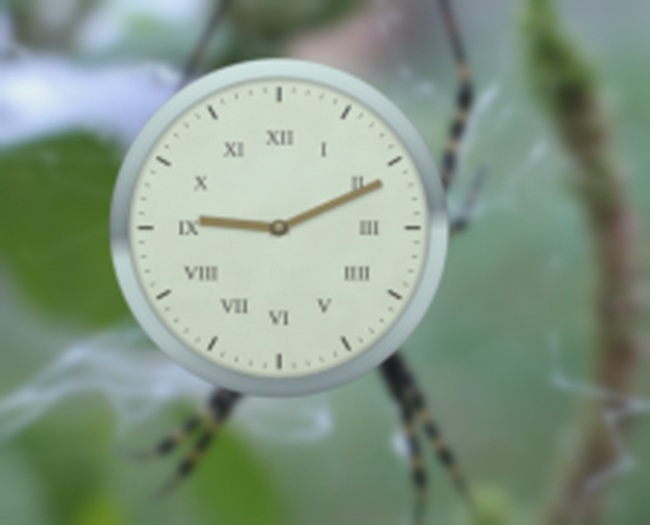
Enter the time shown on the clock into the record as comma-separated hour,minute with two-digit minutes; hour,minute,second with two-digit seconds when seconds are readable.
9,11
